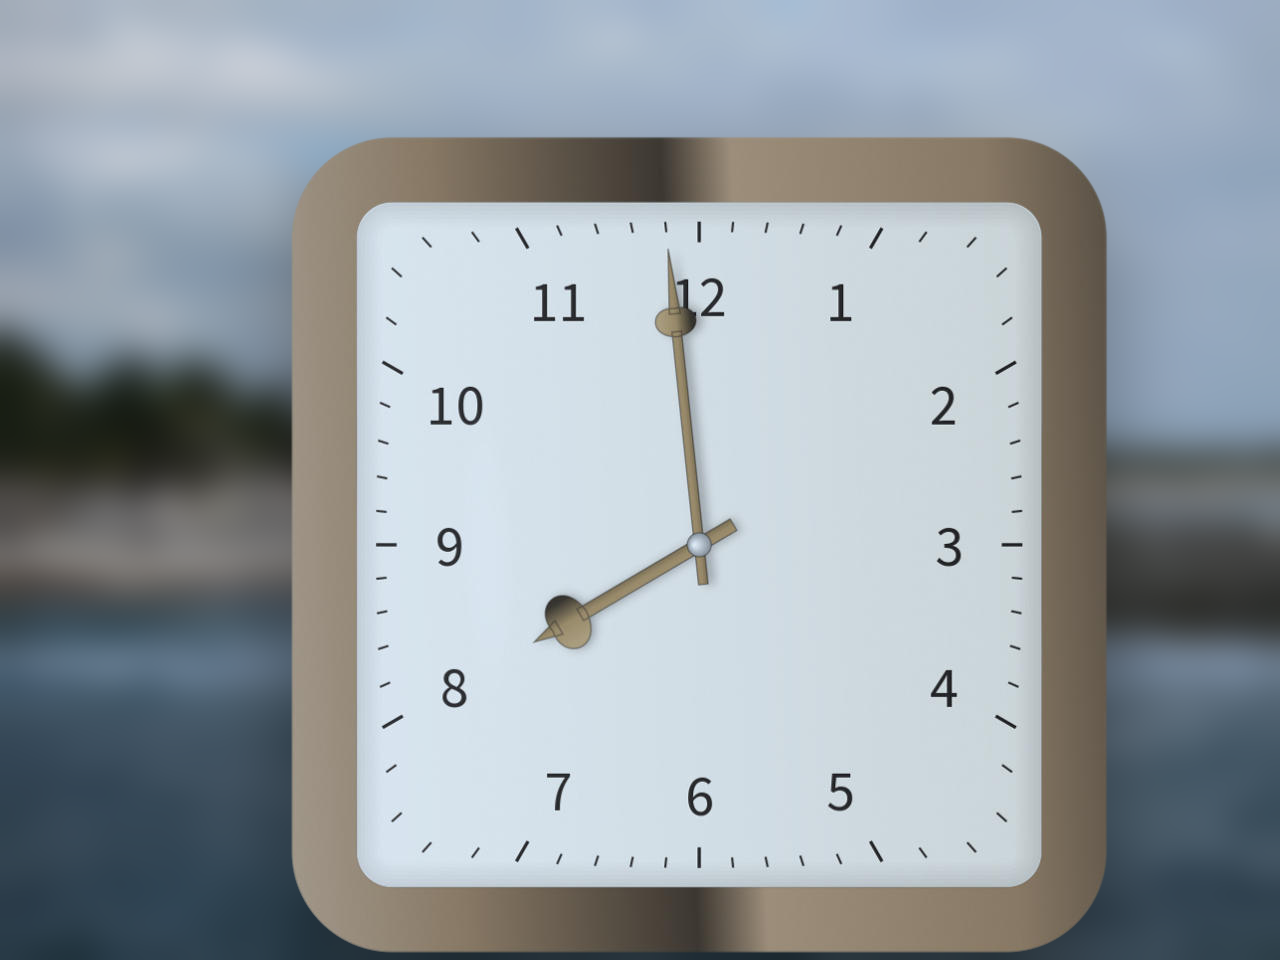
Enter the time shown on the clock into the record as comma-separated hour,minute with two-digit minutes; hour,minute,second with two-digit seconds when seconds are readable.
7,59
